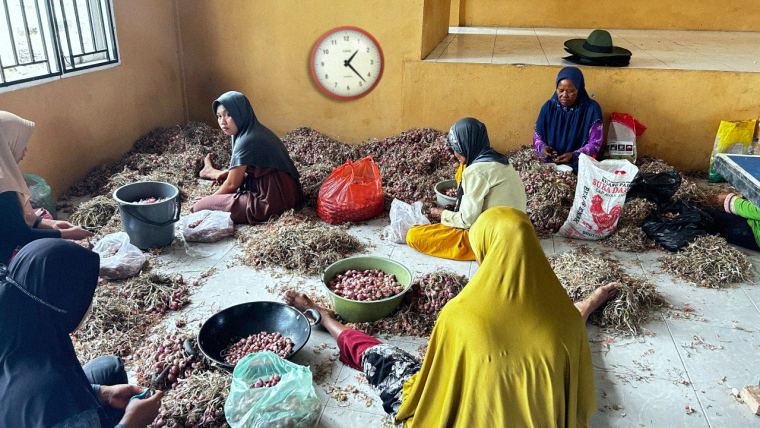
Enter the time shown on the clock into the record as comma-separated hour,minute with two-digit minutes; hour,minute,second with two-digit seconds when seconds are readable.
1,23
